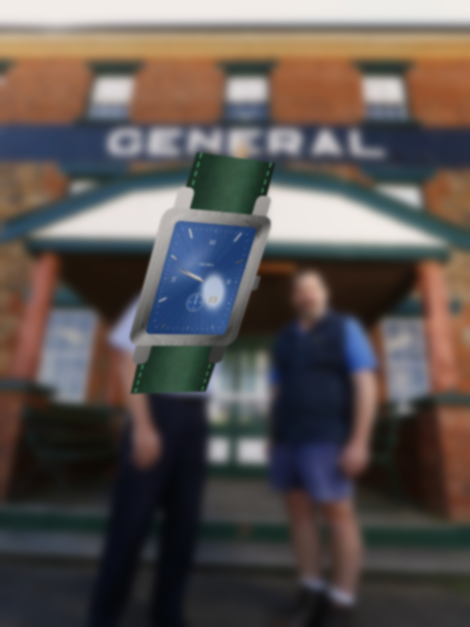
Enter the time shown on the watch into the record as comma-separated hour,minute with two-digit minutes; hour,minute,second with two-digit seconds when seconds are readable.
9,48
